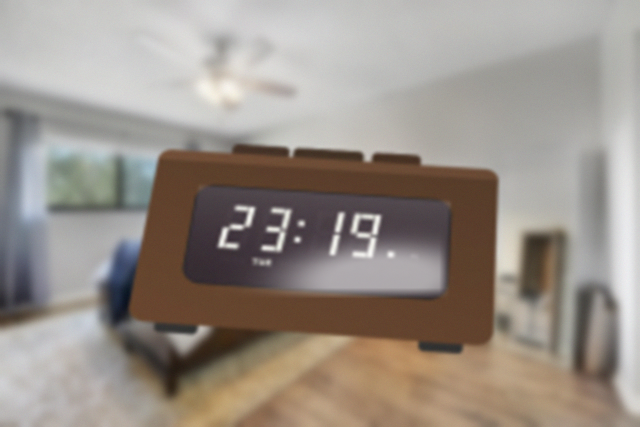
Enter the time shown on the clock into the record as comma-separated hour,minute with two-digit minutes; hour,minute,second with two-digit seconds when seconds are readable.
23,19
